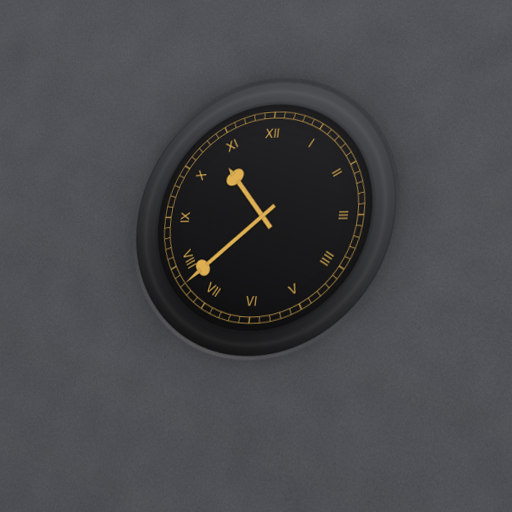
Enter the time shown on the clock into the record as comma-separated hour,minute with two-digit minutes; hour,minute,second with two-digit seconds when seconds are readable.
10,38
